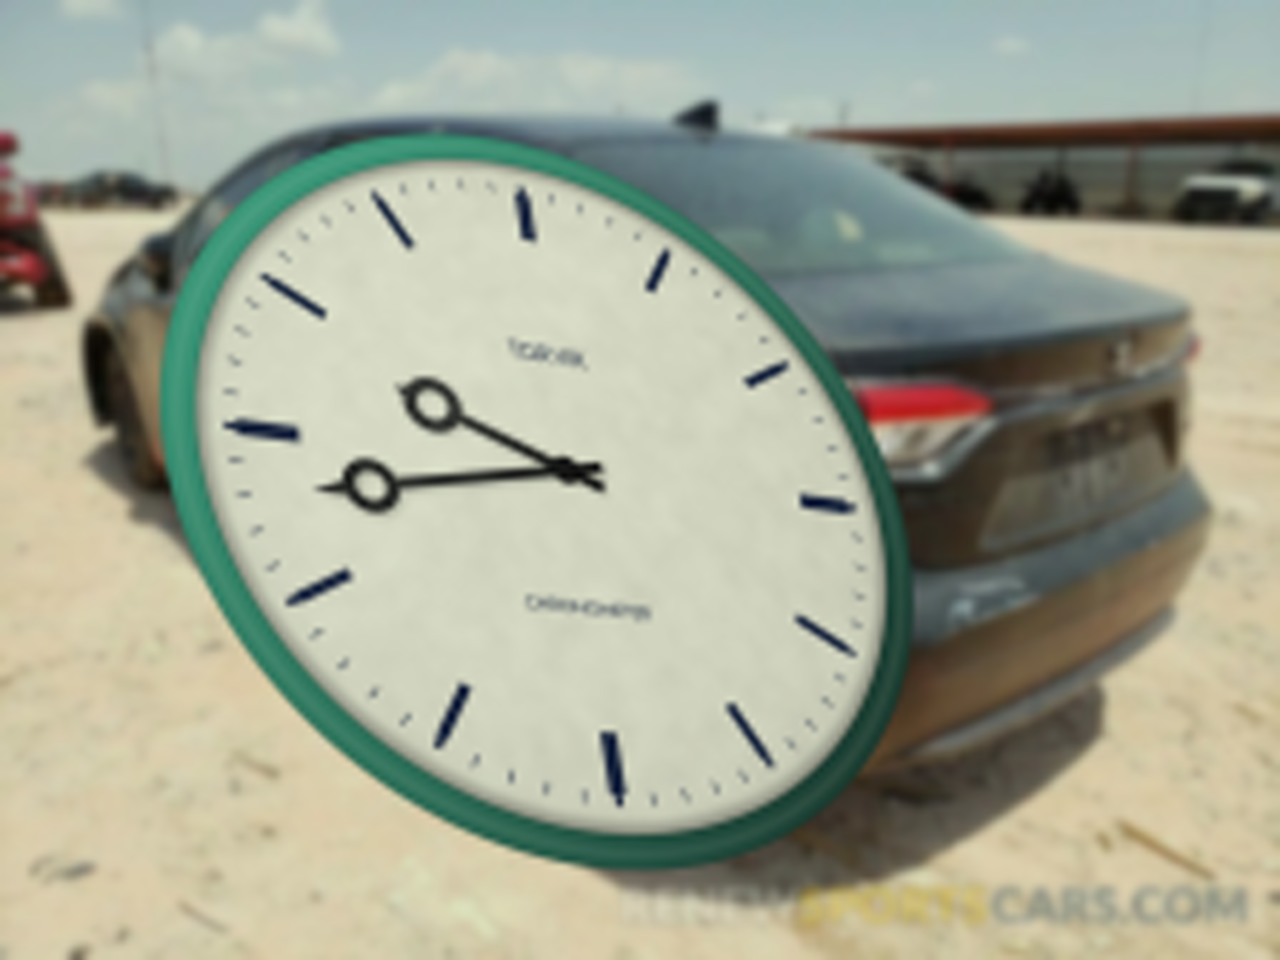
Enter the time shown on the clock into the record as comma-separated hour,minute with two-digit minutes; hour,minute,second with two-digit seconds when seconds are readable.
9,43
